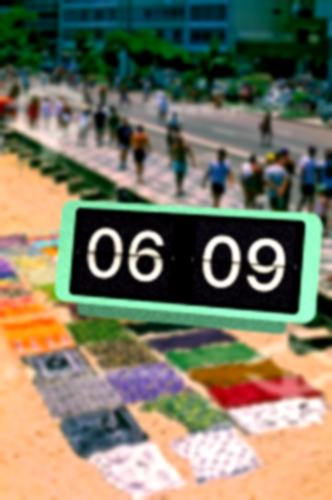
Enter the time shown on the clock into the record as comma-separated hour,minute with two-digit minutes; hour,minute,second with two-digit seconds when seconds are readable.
6,09
